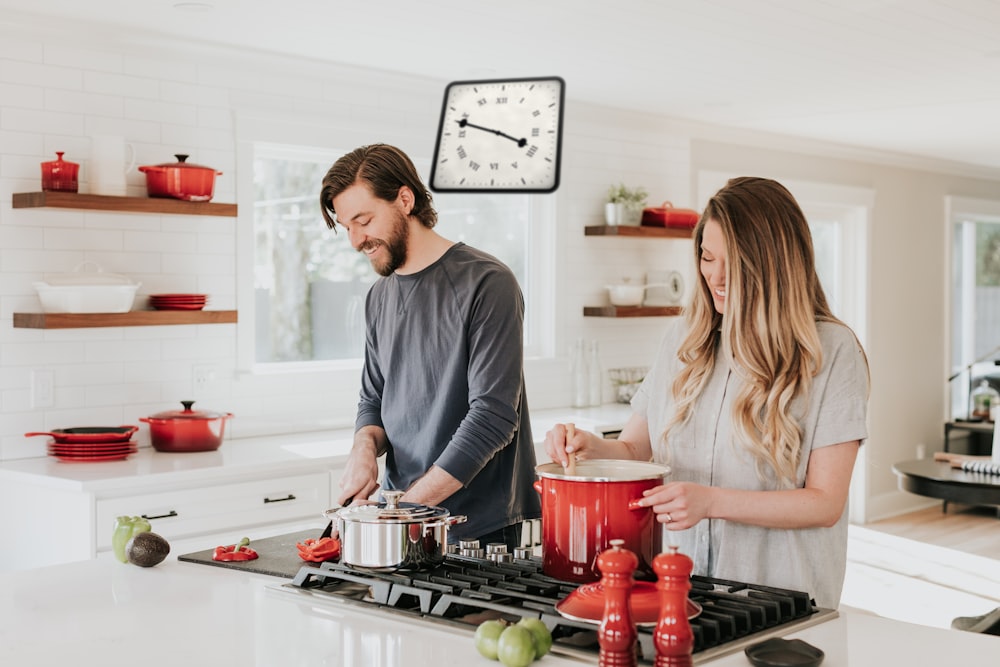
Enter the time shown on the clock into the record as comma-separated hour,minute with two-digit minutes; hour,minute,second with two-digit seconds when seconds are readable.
3,48
